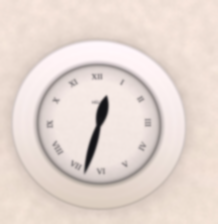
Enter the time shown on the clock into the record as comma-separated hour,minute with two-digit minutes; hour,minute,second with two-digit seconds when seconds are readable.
12,33
